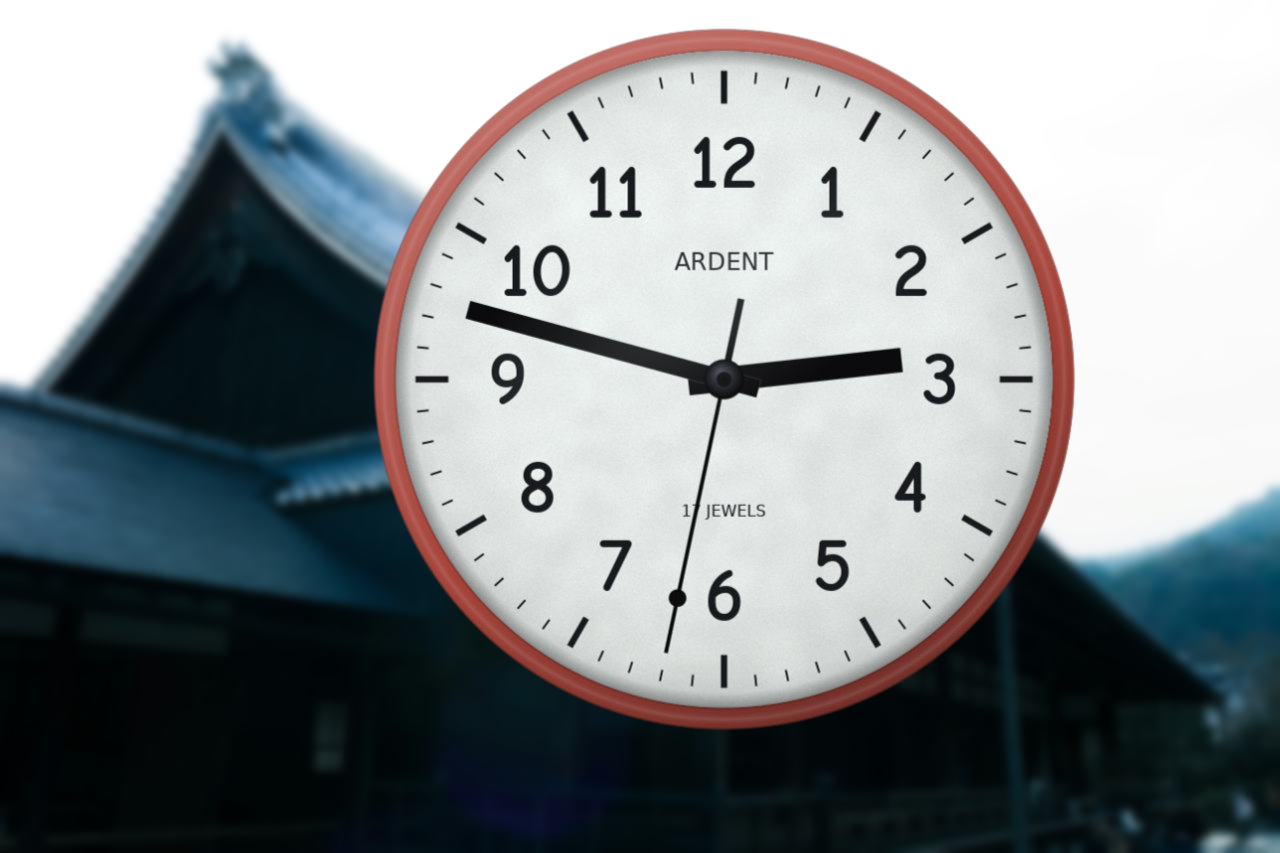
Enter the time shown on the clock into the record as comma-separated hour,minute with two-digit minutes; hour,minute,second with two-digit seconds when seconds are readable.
2,47,32
